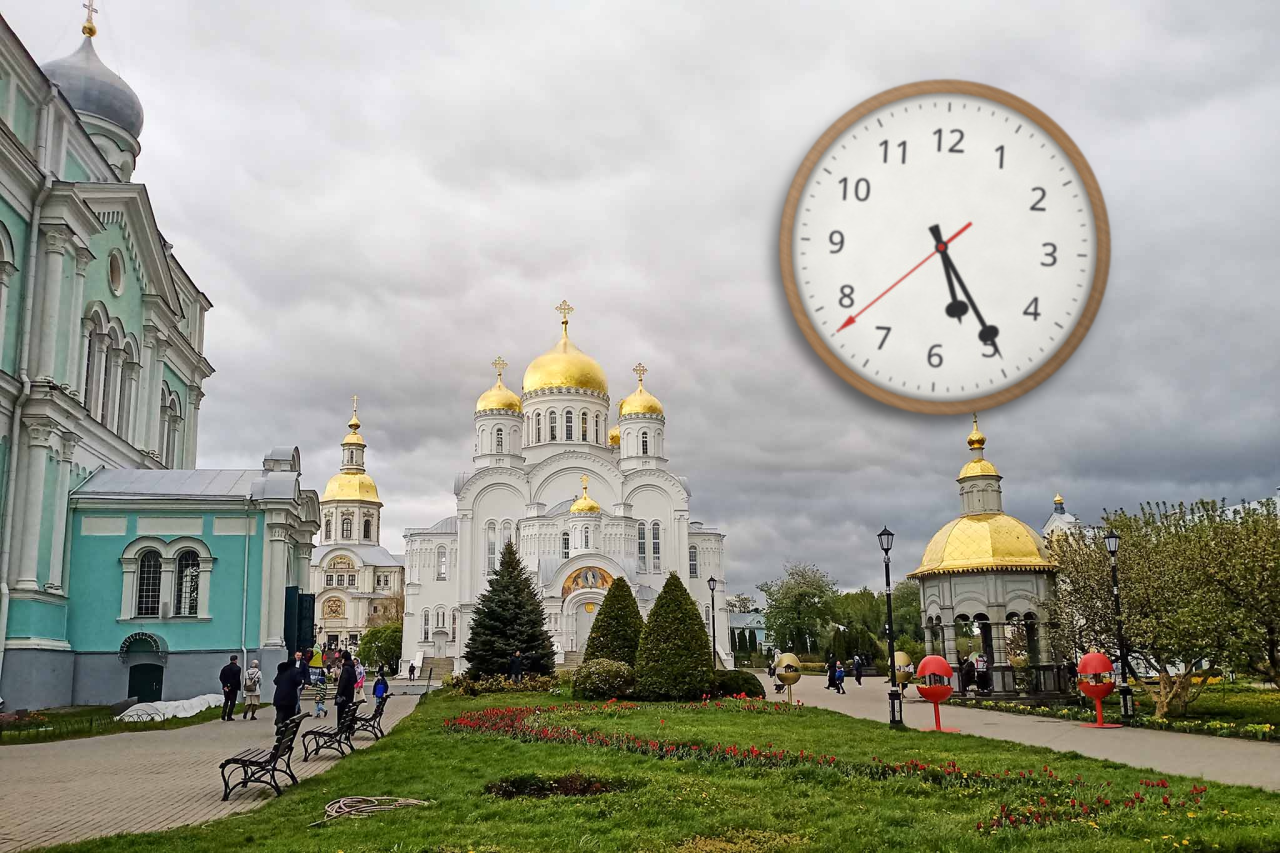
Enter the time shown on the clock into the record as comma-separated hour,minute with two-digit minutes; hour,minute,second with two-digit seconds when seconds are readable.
5,24,38
